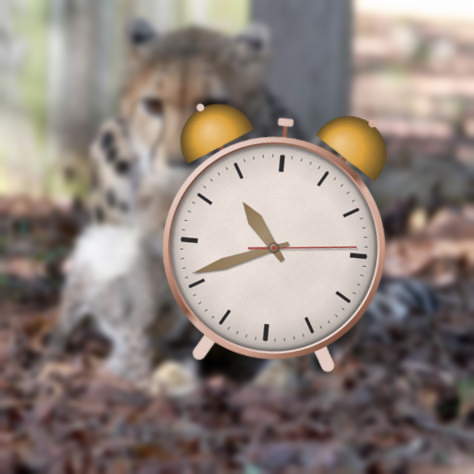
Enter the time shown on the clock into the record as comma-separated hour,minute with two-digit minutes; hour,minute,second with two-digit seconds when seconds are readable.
10,41,14
